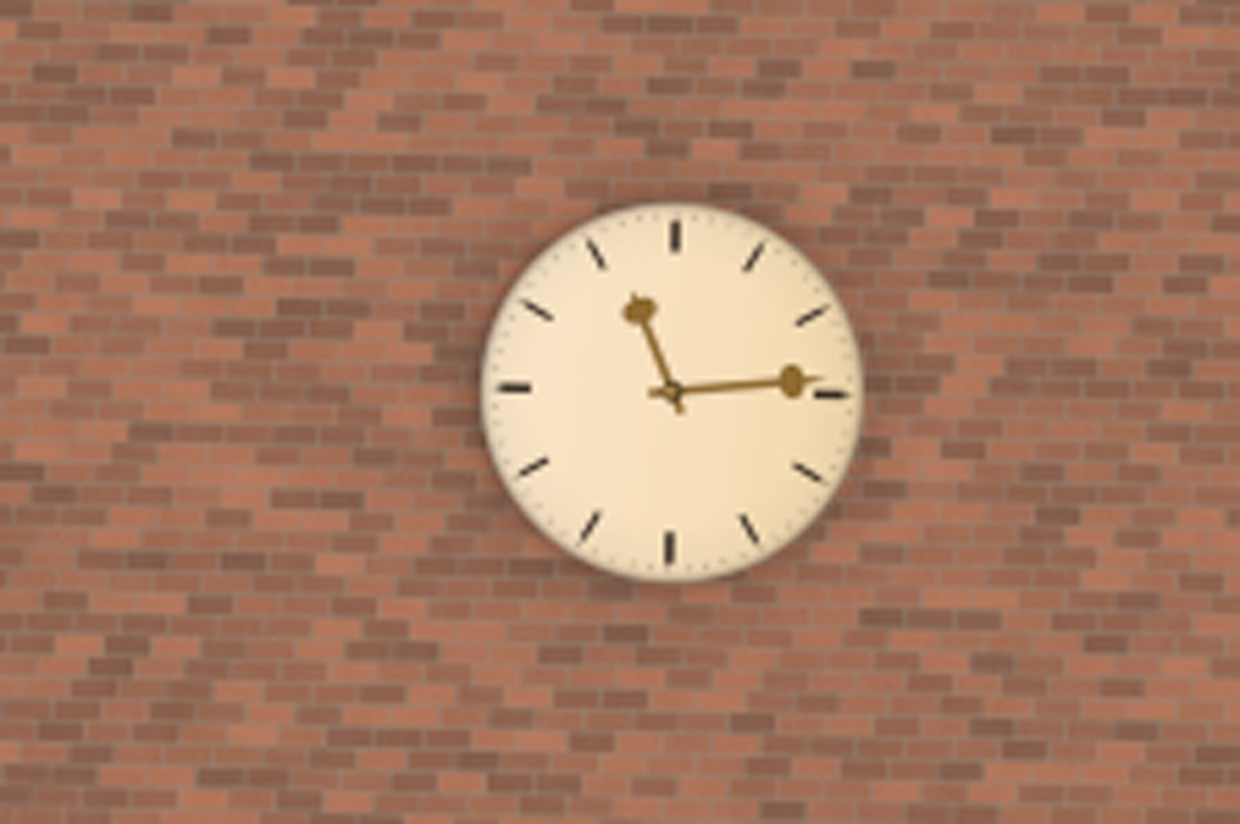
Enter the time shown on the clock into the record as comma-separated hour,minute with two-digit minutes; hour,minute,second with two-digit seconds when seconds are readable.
11,14
